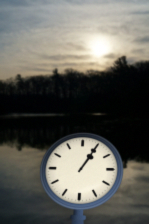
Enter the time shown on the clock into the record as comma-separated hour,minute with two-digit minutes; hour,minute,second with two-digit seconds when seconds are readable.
1,05
